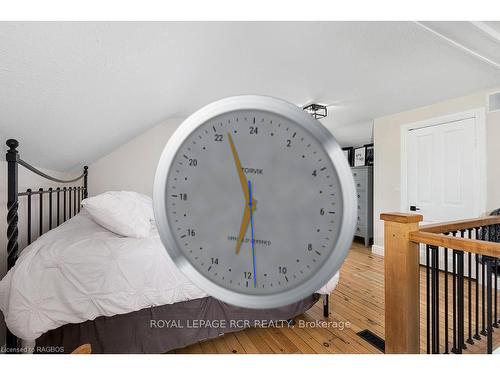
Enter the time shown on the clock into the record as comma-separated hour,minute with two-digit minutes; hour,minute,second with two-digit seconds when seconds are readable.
12,56,29
